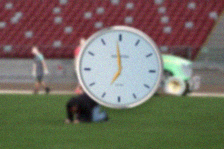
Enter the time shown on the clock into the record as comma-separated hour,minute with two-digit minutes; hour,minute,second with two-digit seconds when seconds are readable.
6,59
